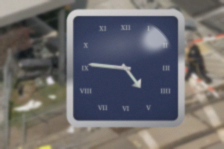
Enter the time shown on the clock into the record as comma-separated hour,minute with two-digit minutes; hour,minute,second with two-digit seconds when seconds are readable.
4,46
